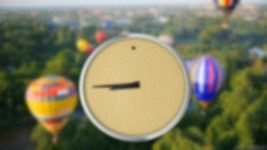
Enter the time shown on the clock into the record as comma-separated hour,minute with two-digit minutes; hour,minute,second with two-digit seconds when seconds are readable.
8,45
